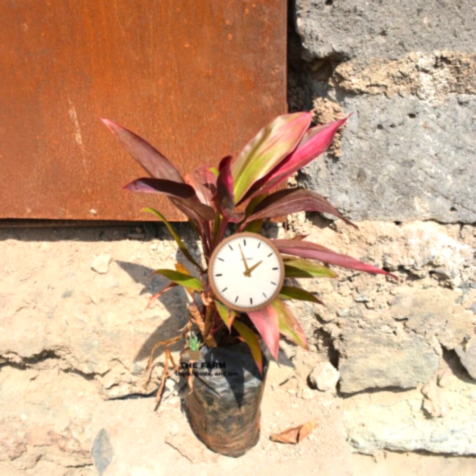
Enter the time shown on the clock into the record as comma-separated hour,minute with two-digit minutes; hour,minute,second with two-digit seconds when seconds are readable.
1,58
